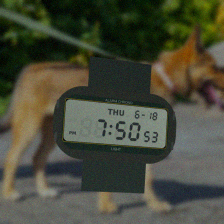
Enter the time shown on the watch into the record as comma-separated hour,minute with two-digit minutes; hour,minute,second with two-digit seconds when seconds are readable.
7,50,53
